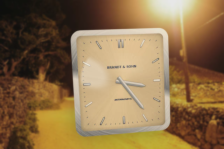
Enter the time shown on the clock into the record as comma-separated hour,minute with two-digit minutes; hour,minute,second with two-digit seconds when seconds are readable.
3,24
